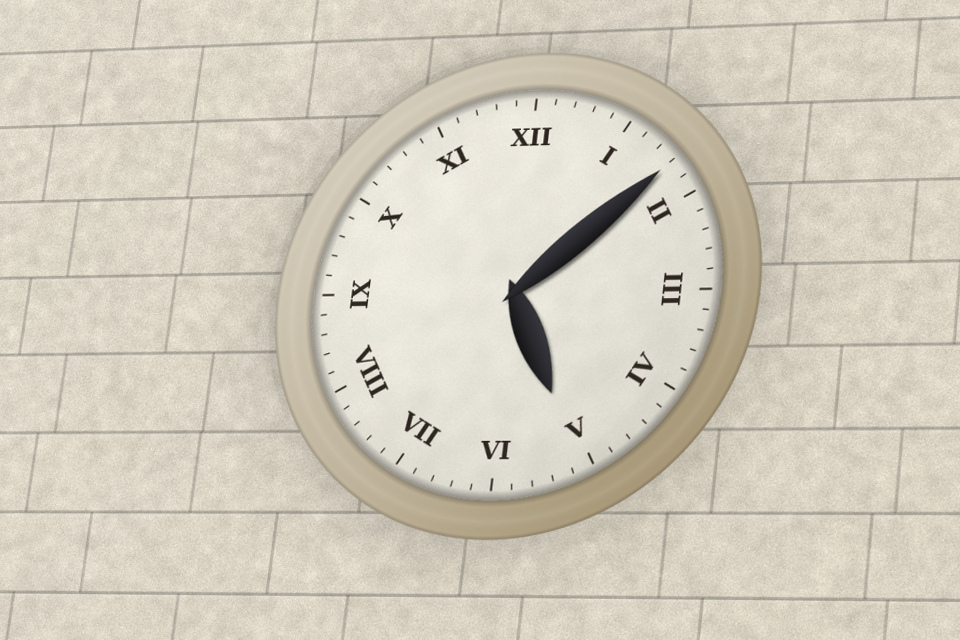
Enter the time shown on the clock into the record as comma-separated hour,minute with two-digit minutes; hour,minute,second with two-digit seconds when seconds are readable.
5,08
